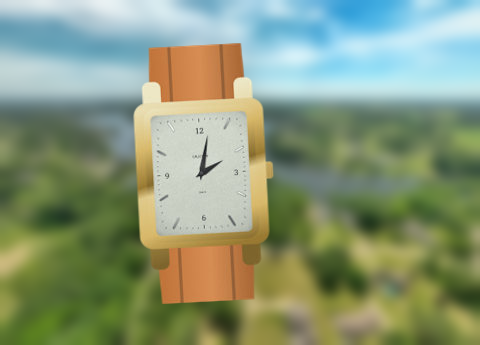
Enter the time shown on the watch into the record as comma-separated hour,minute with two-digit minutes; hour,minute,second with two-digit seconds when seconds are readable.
2,02
